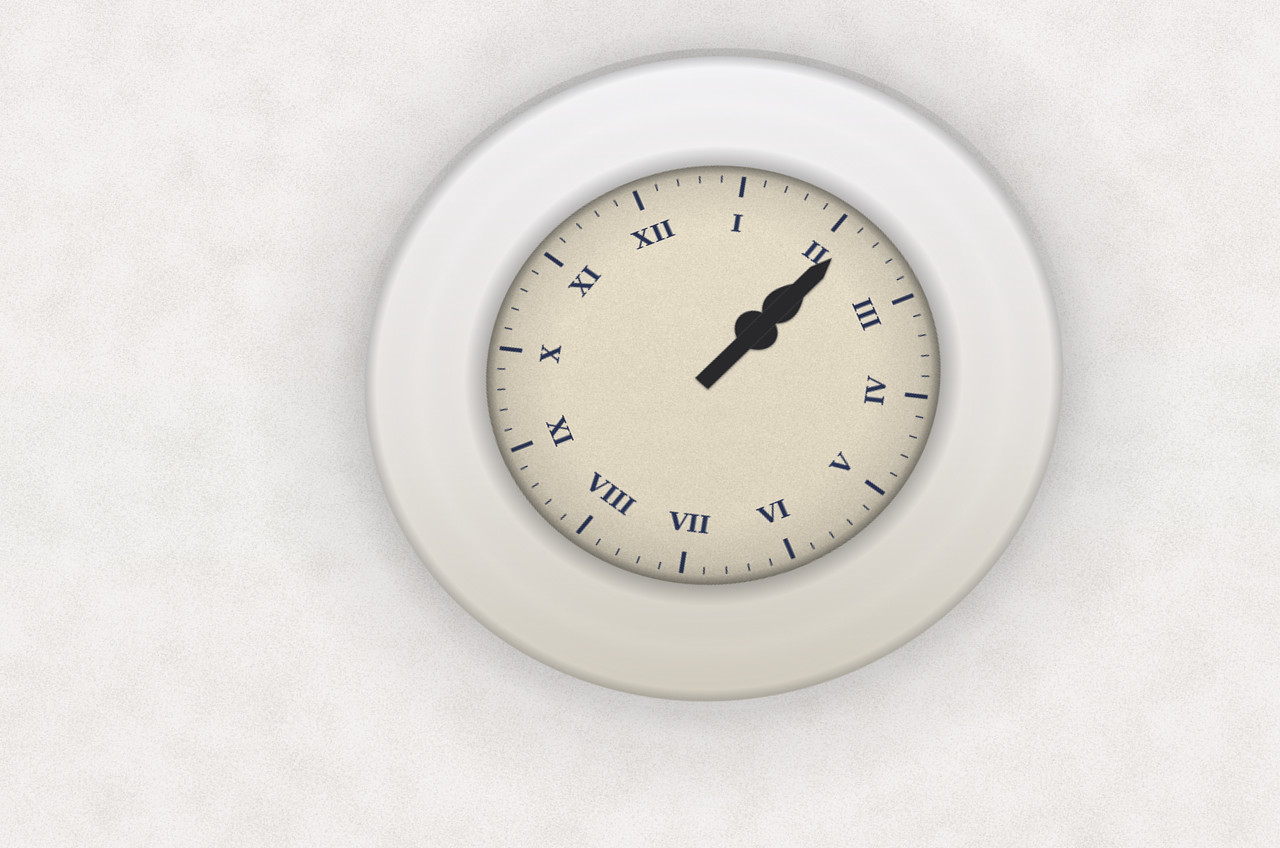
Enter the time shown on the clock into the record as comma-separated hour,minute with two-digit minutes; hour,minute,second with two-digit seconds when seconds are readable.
2,11
